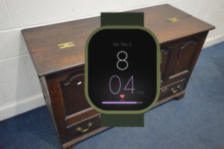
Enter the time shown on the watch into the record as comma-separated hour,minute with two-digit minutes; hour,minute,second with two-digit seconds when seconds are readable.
8,04
